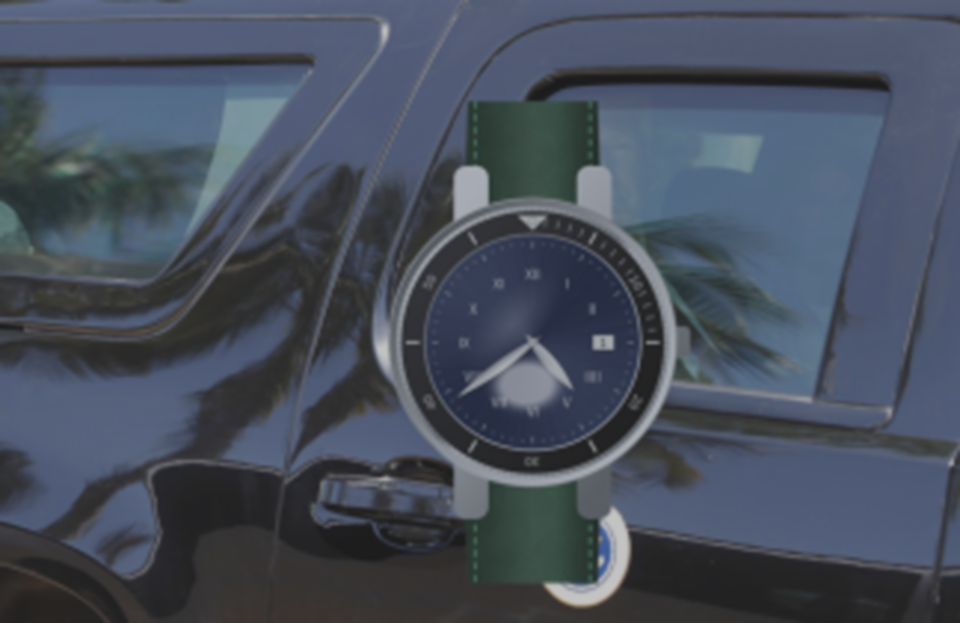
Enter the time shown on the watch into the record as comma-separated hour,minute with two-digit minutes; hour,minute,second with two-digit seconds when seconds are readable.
4,39
